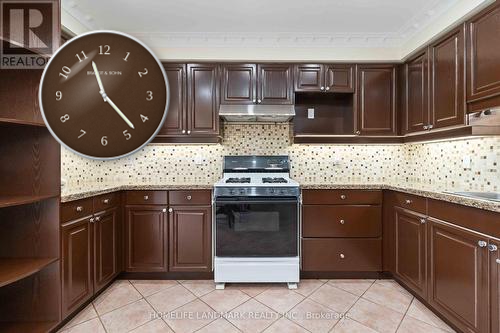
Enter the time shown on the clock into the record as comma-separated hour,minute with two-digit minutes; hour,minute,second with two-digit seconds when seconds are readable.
11,23
